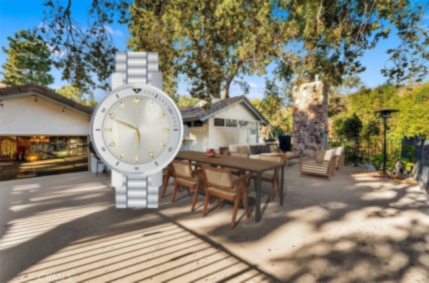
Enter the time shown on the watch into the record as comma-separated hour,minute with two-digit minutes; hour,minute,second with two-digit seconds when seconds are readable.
5,49
